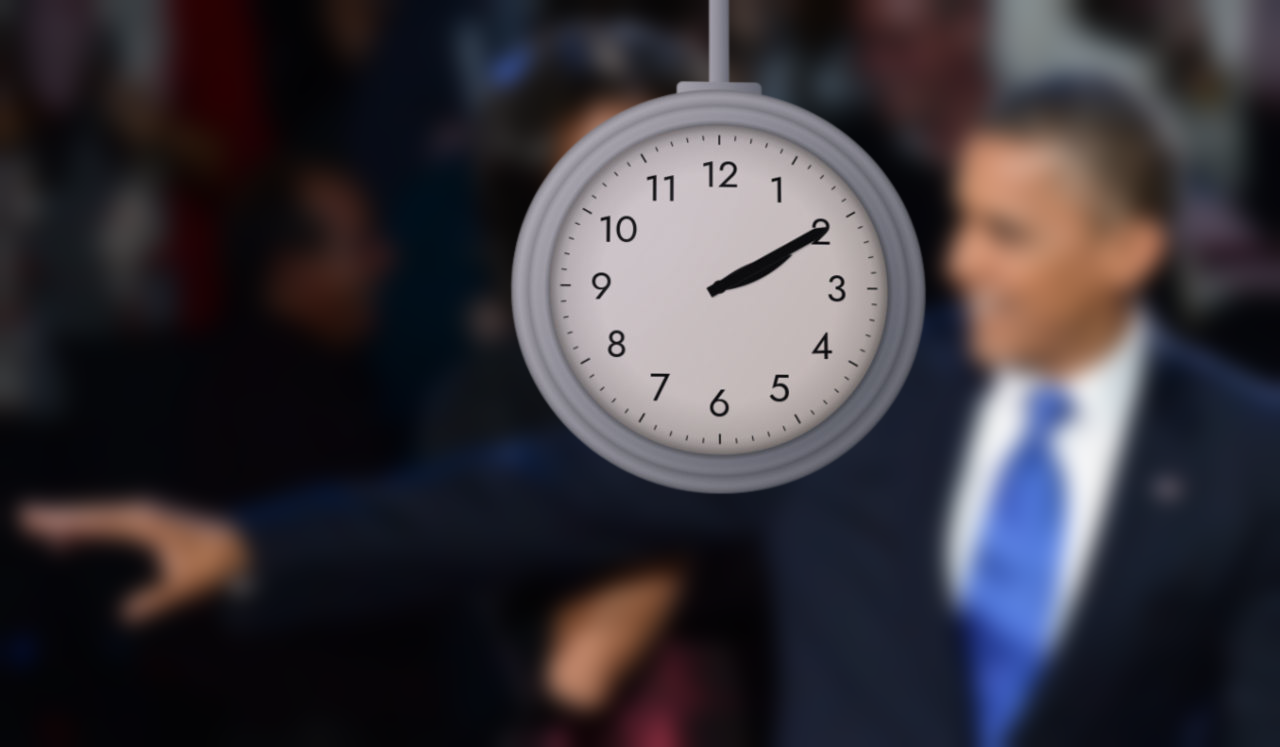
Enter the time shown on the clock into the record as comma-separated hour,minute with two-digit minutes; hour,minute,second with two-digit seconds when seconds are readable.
2,10
